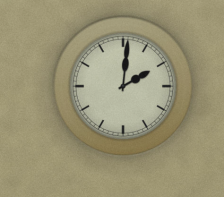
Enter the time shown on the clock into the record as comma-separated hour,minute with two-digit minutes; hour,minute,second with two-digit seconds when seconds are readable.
2,01
